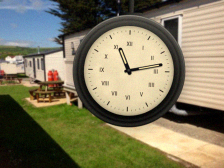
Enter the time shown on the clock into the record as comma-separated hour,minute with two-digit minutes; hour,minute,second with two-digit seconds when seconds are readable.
11,13
